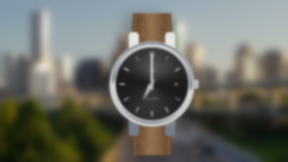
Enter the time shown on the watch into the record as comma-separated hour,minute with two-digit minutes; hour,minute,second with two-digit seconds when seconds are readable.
7,00
